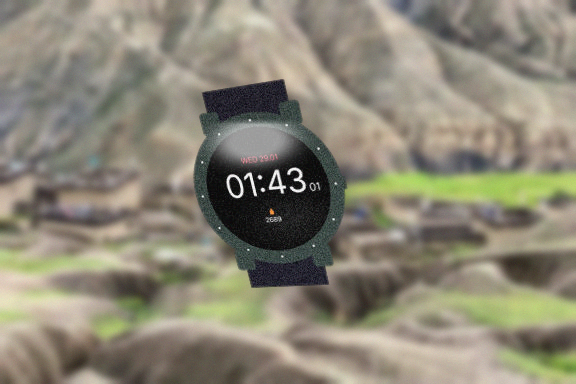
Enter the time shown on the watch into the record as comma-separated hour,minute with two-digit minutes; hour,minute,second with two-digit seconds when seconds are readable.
1,43,01
